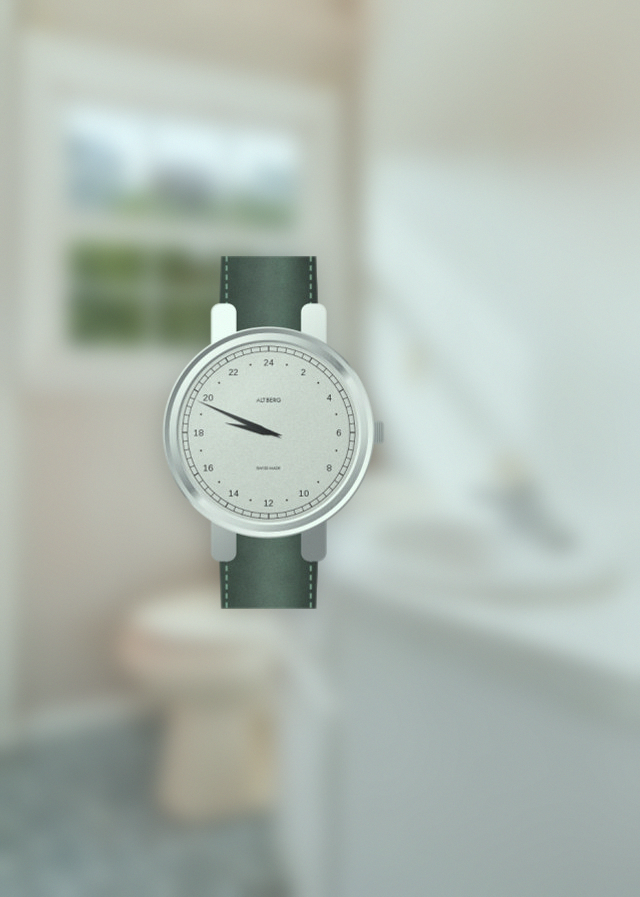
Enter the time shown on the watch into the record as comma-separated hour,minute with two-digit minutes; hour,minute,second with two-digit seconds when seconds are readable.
18,49
